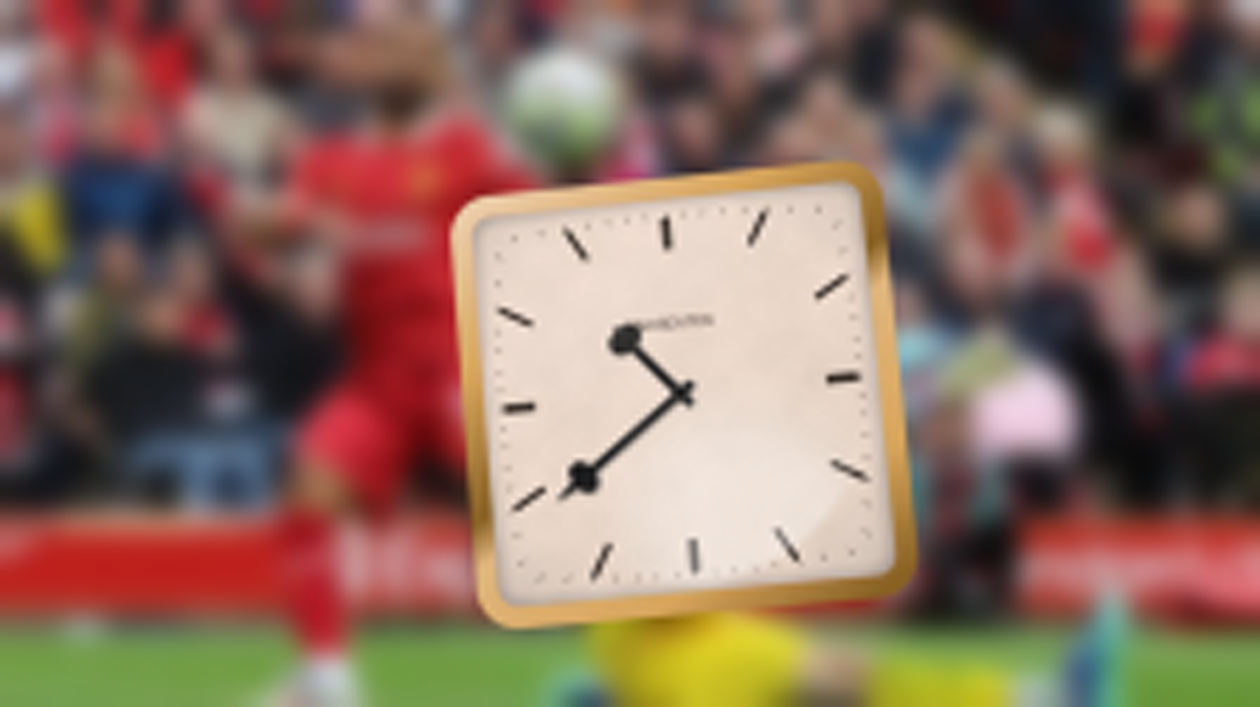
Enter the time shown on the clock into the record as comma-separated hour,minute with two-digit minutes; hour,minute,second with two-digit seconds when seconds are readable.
10,39
